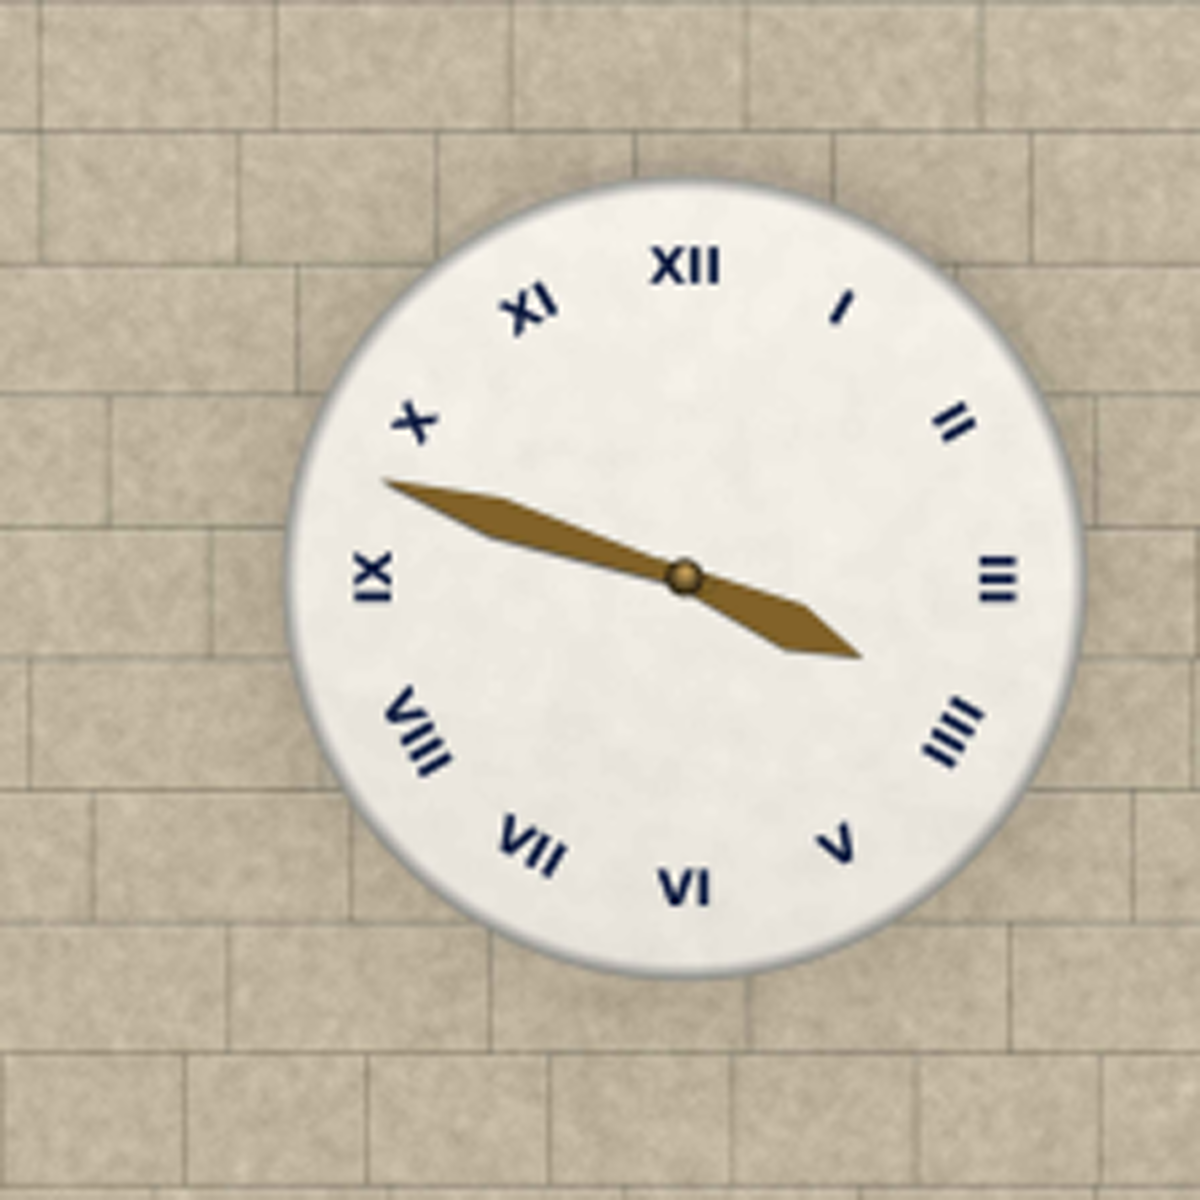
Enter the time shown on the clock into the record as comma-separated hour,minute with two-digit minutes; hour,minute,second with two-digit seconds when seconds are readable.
3,48
